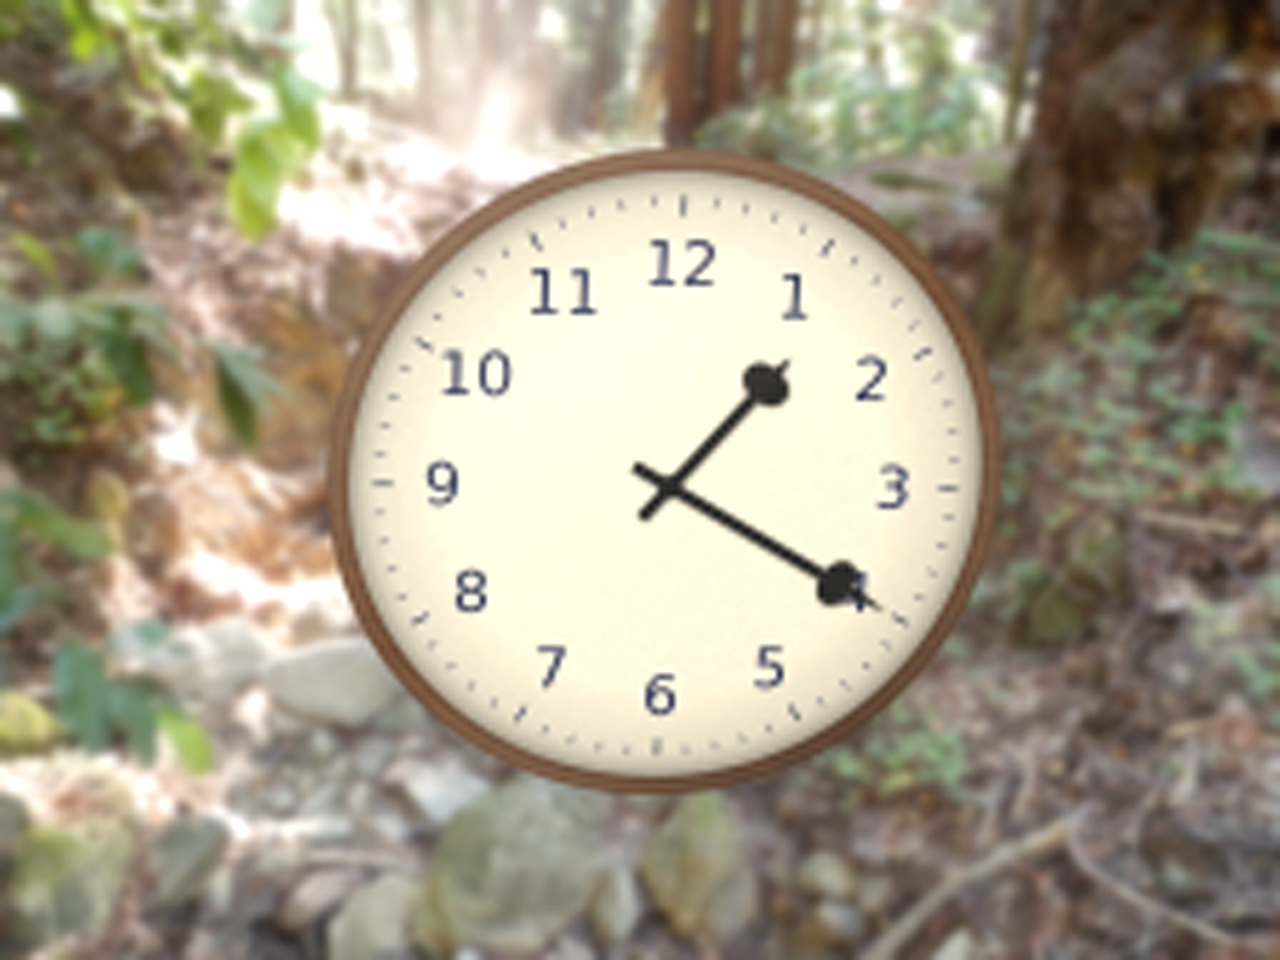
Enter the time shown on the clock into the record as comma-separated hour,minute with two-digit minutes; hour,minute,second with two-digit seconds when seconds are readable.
1,20
